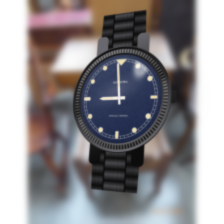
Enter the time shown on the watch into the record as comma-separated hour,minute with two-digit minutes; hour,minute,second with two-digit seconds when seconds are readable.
8,59
